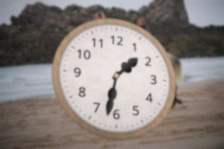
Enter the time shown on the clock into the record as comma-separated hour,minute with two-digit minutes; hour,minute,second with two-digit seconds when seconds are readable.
1,32
